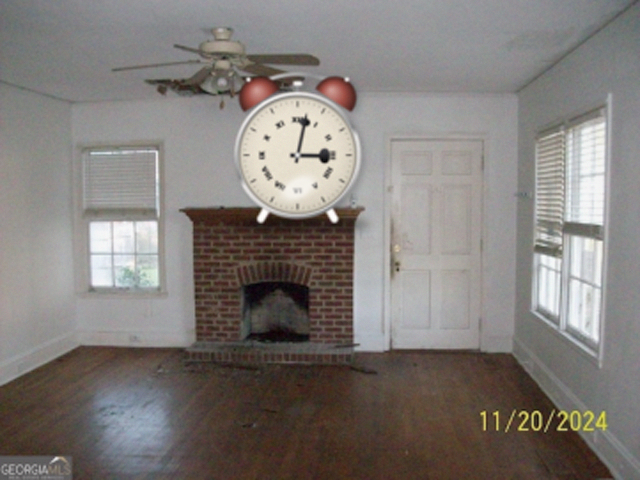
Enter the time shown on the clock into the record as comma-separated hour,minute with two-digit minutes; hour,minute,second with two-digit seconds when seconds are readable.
3,02
